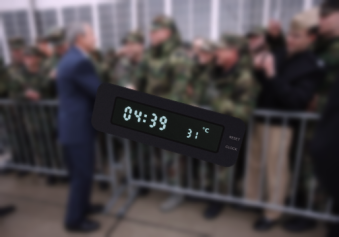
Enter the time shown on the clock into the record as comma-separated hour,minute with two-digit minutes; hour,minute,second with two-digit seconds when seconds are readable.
4,39
